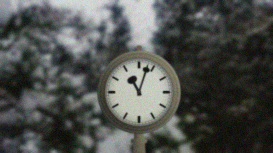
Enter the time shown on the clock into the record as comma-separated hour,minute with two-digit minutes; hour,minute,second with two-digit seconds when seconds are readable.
11,03
